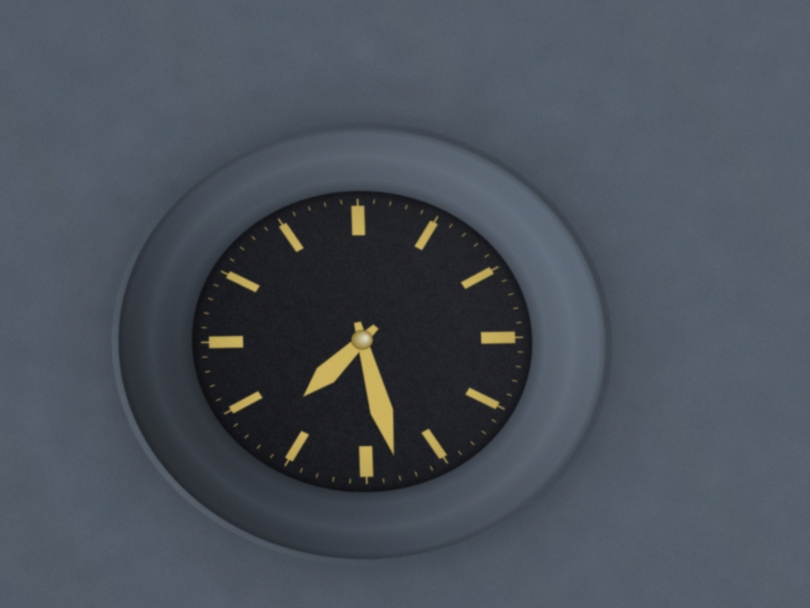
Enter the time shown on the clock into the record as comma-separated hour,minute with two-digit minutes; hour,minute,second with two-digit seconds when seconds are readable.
7,28
